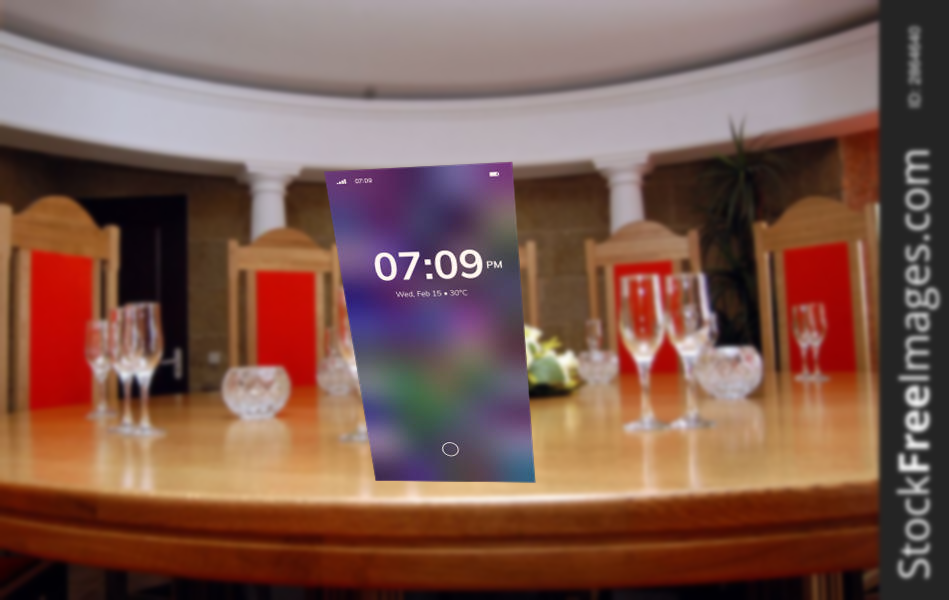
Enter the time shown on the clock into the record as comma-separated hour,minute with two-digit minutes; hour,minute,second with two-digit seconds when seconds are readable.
7,09
